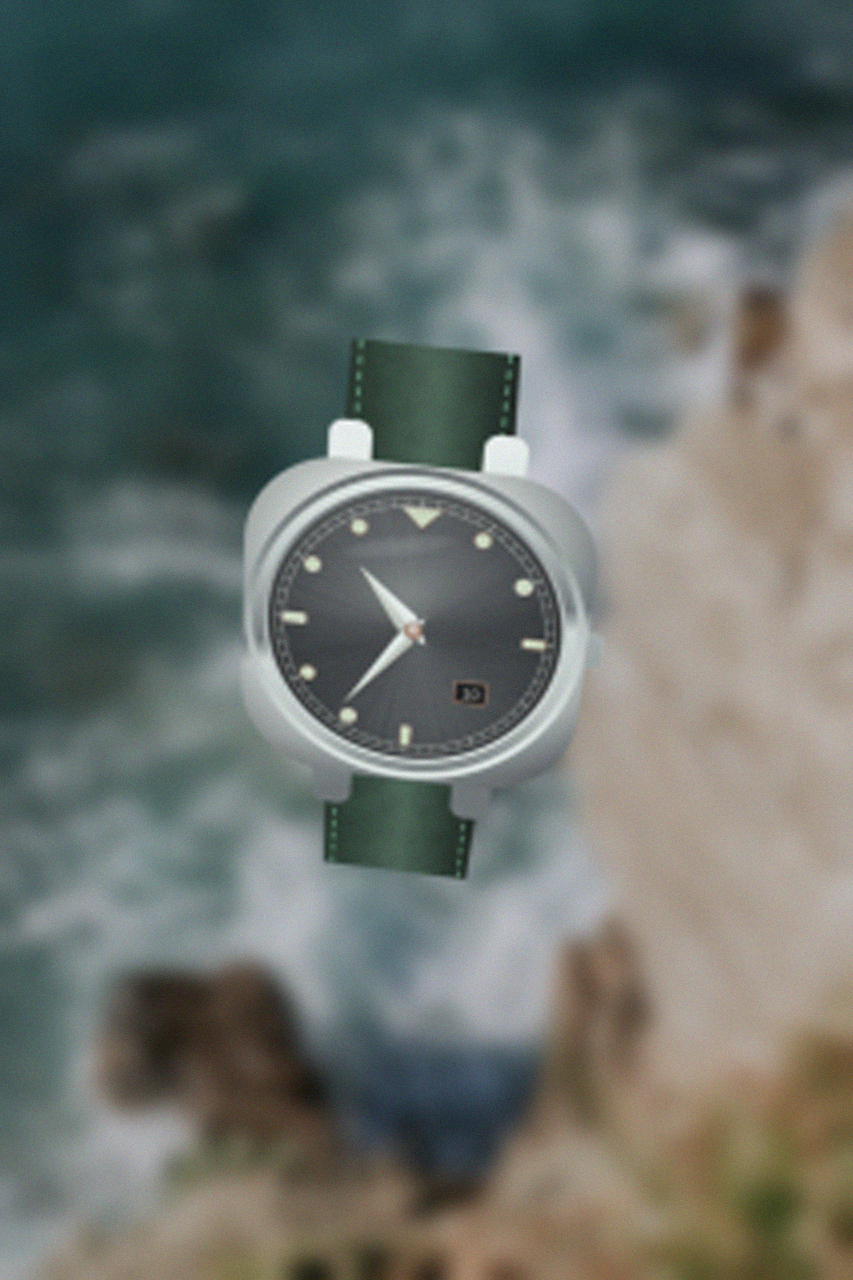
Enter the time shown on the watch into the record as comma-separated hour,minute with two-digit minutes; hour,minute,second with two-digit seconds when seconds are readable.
10,36
